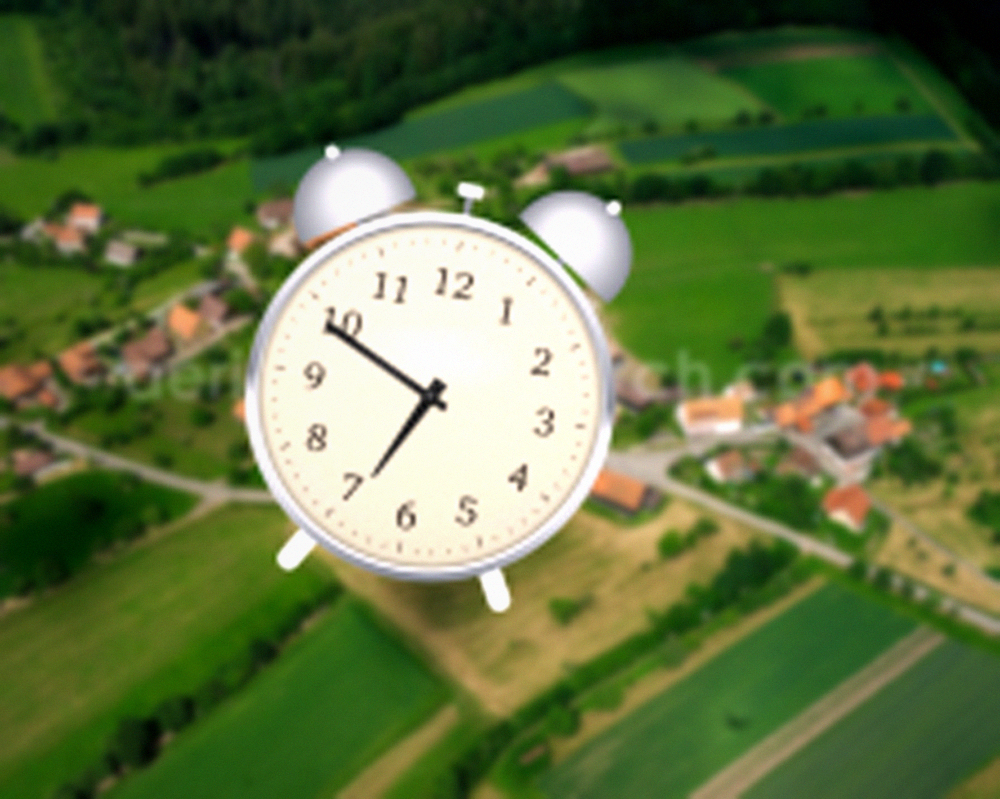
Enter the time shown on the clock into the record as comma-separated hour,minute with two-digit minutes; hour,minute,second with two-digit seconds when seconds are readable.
6,49
